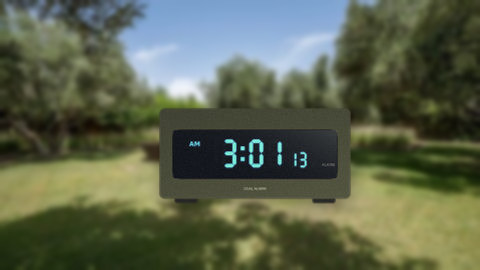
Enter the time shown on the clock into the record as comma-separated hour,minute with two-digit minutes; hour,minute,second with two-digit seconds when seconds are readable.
3,01,13
